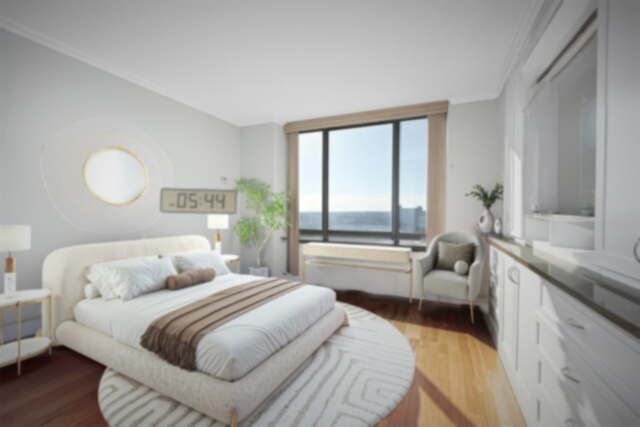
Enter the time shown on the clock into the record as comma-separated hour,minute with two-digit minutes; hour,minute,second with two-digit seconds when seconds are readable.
5,44
